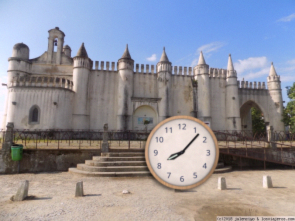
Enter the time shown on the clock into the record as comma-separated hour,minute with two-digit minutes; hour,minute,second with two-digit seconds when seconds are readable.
8,07
